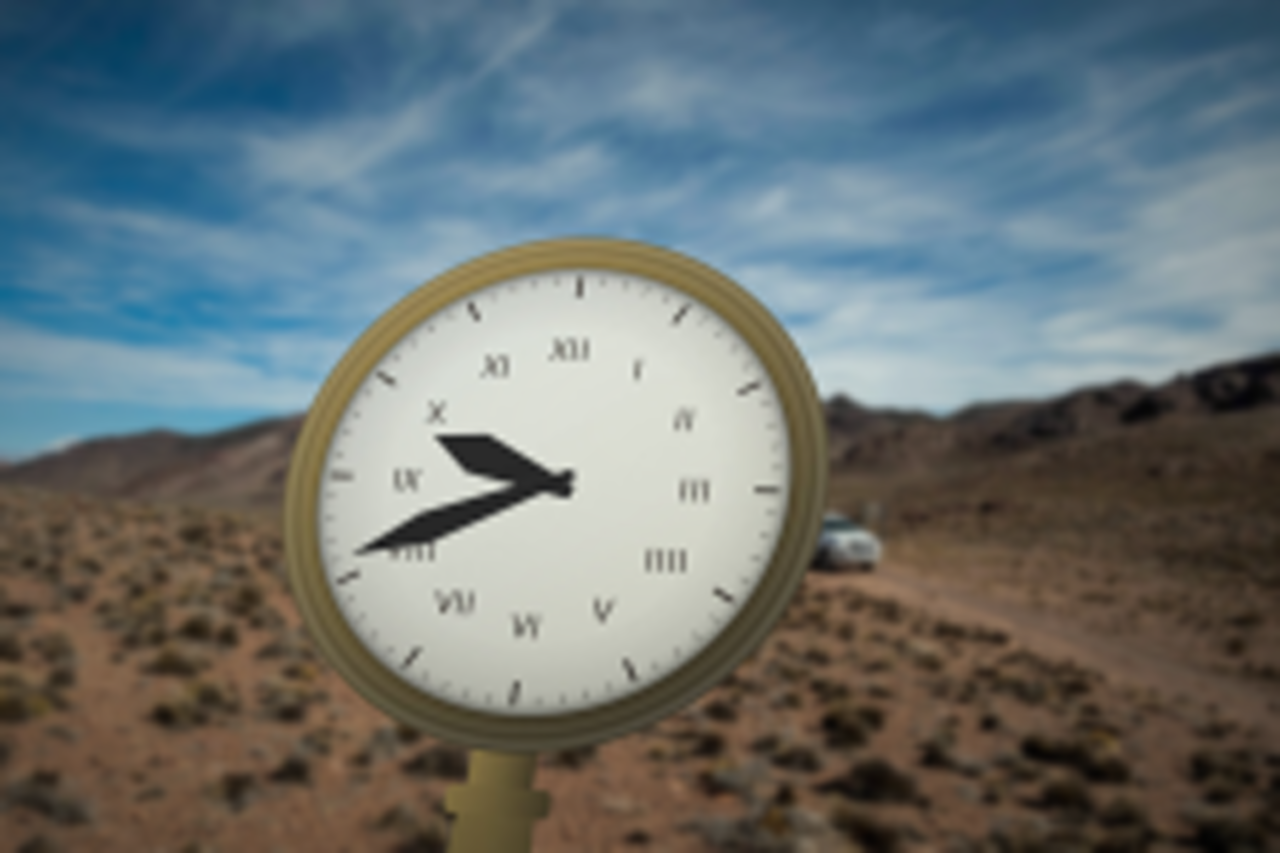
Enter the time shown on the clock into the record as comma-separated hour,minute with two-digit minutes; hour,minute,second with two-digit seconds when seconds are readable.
9,41
